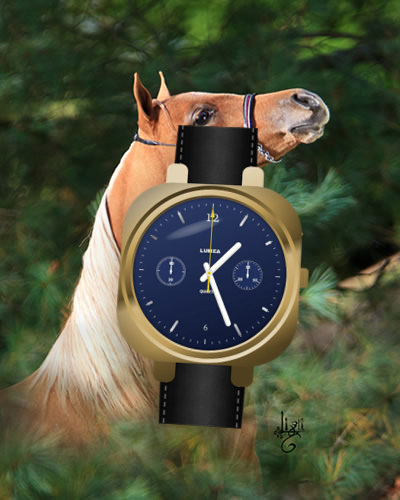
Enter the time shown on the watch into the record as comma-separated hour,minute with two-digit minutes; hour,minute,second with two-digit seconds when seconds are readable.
1,26
